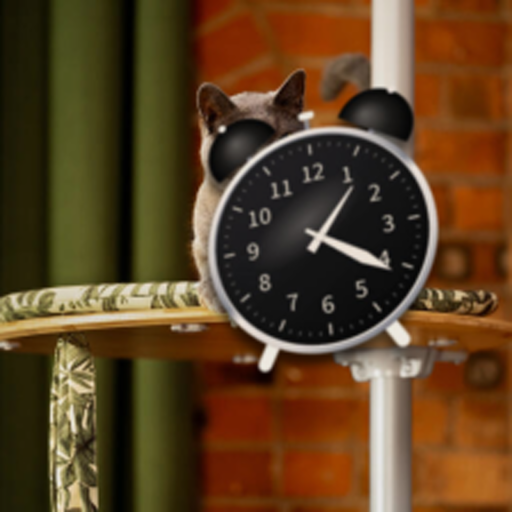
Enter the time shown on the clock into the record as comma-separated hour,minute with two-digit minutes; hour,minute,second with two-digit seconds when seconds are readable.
1,21
